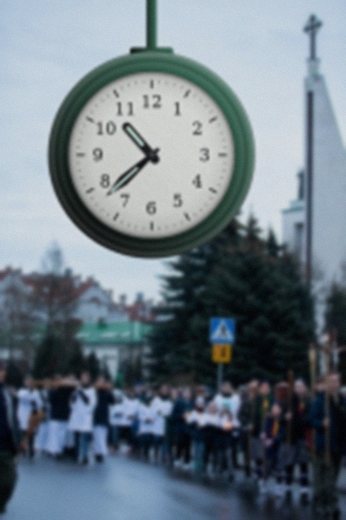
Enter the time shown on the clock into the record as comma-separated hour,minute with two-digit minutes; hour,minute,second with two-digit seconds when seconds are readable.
10,38
